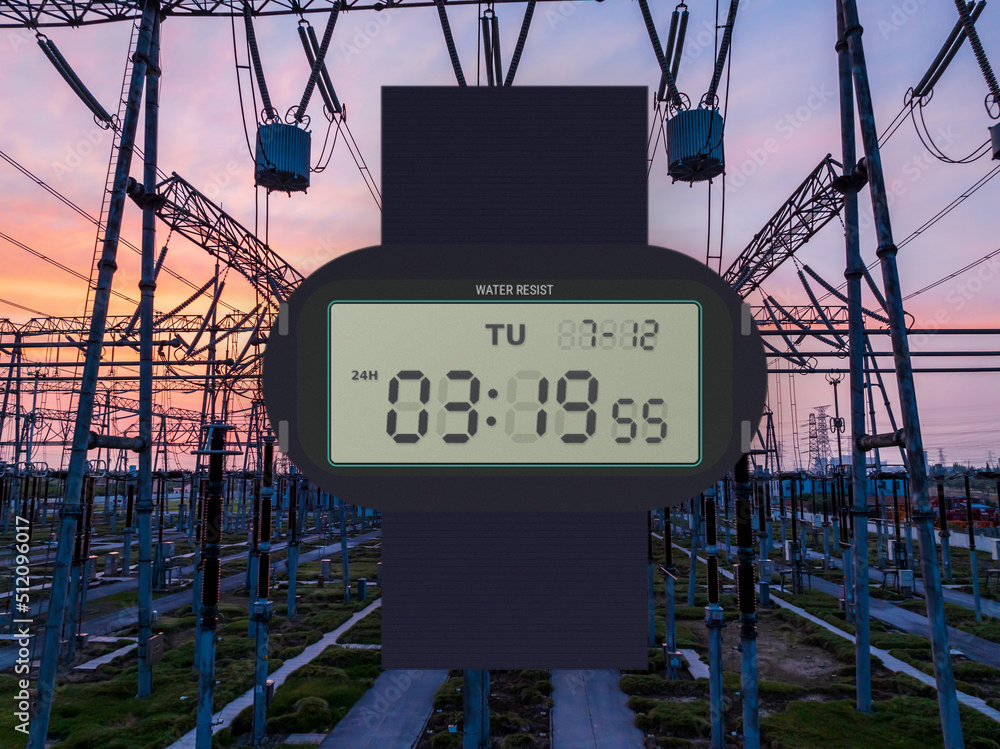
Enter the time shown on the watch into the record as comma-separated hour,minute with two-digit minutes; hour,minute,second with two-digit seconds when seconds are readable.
3,19,55
